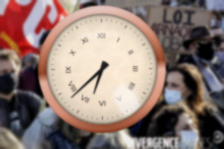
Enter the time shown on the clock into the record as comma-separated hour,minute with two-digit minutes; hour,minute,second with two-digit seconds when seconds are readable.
6,38
